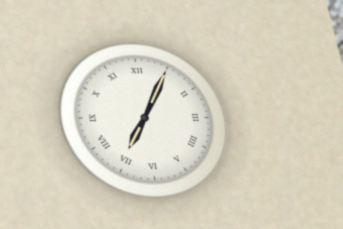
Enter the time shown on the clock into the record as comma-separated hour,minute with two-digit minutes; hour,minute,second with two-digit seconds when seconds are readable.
7,05
